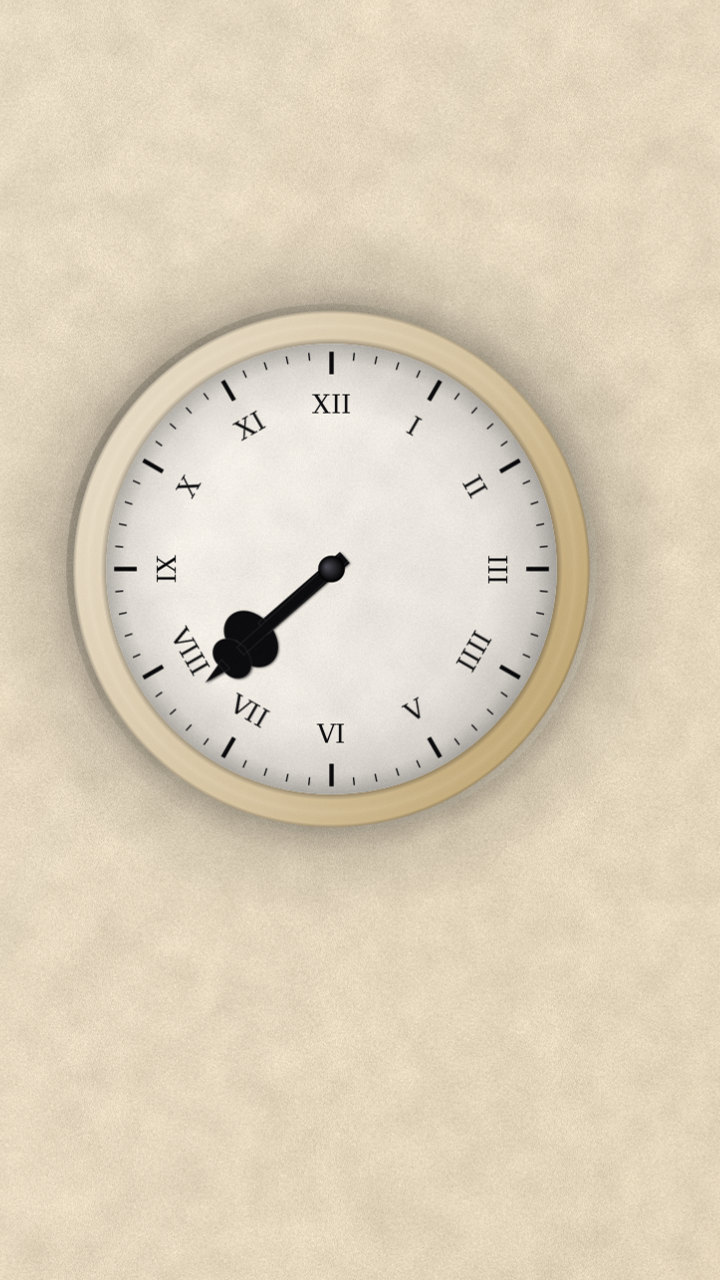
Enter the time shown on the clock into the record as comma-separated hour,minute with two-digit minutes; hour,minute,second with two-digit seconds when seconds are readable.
7,38
